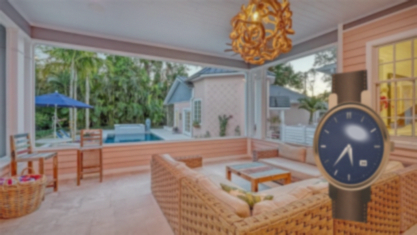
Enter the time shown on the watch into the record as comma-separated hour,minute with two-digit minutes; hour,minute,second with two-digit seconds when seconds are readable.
5,37
